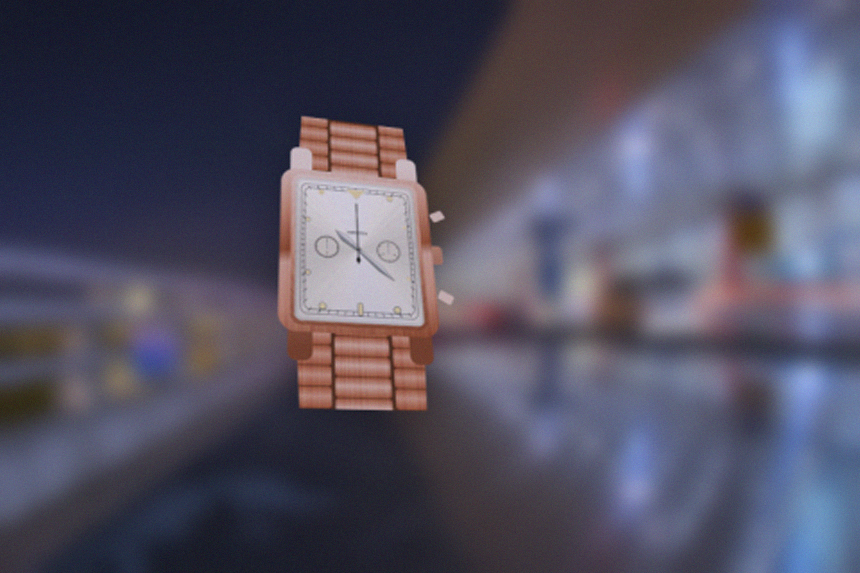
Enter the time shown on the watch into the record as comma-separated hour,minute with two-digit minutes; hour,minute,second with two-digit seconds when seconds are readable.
10,22
